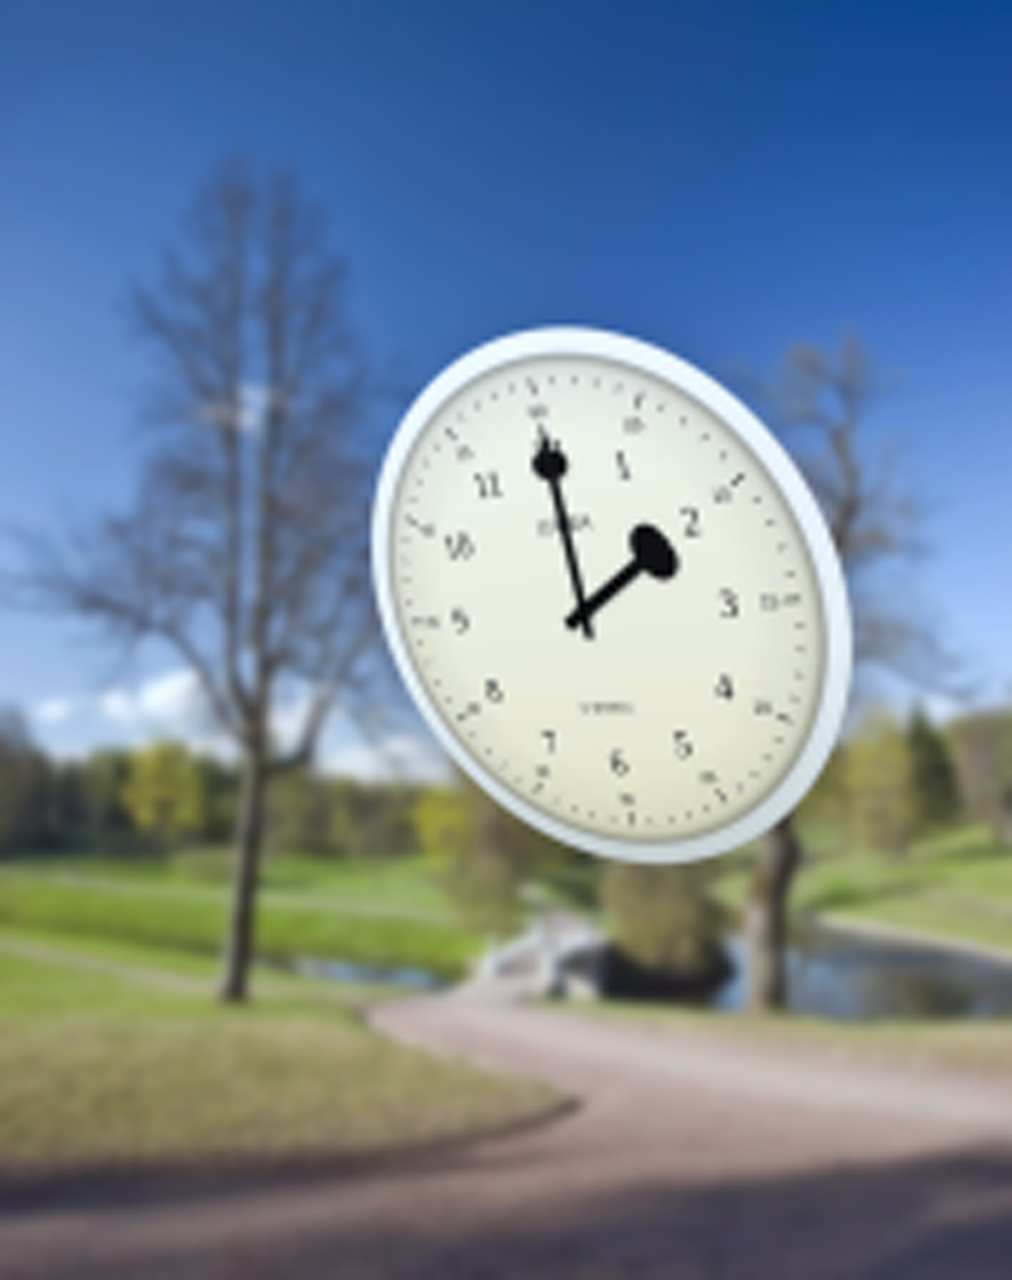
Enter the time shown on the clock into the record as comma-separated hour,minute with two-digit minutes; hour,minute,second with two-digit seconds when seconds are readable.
2,00
